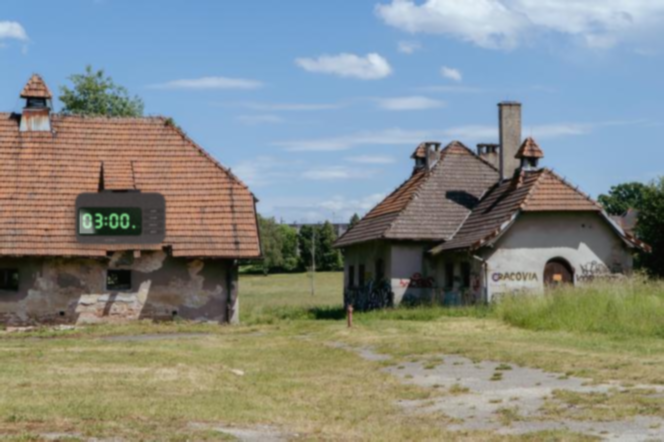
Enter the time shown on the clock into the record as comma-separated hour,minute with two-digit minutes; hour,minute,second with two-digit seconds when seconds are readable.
3,00
